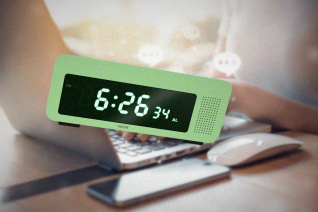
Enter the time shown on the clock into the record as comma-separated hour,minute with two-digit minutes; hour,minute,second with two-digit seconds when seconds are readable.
6,26,34
